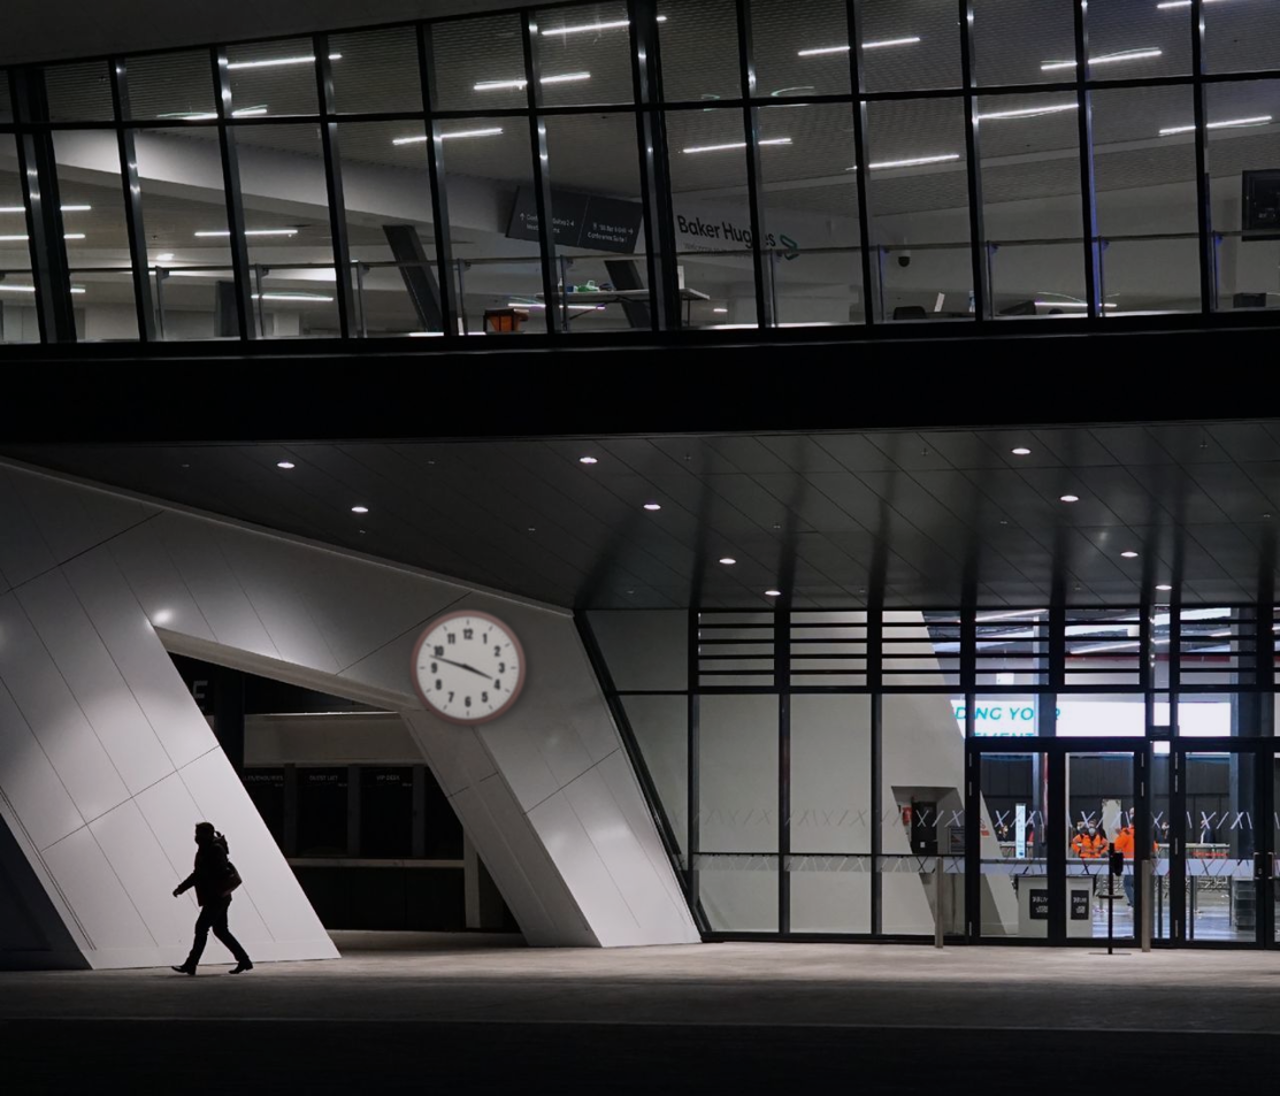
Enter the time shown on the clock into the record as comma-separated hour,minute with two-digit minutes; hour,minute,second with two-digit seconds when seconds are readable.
3,48
